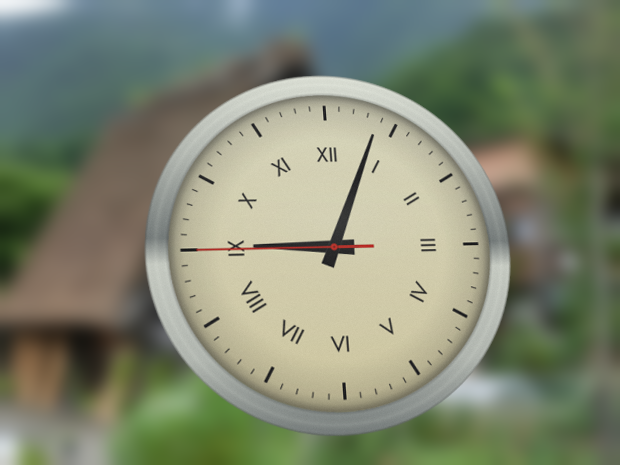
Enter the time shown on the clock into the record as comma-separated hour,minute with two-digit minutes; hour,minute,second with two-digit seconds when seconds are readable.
9,03,45
